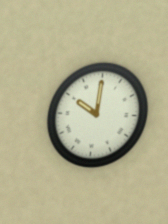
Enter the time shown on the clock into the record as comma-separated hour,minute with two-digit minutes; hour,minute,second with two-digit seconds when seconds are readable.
10,00
